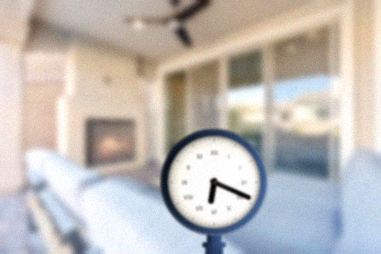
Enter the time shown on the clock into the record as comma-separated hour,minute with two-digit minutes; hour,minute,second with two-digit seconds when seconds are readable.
6,19
